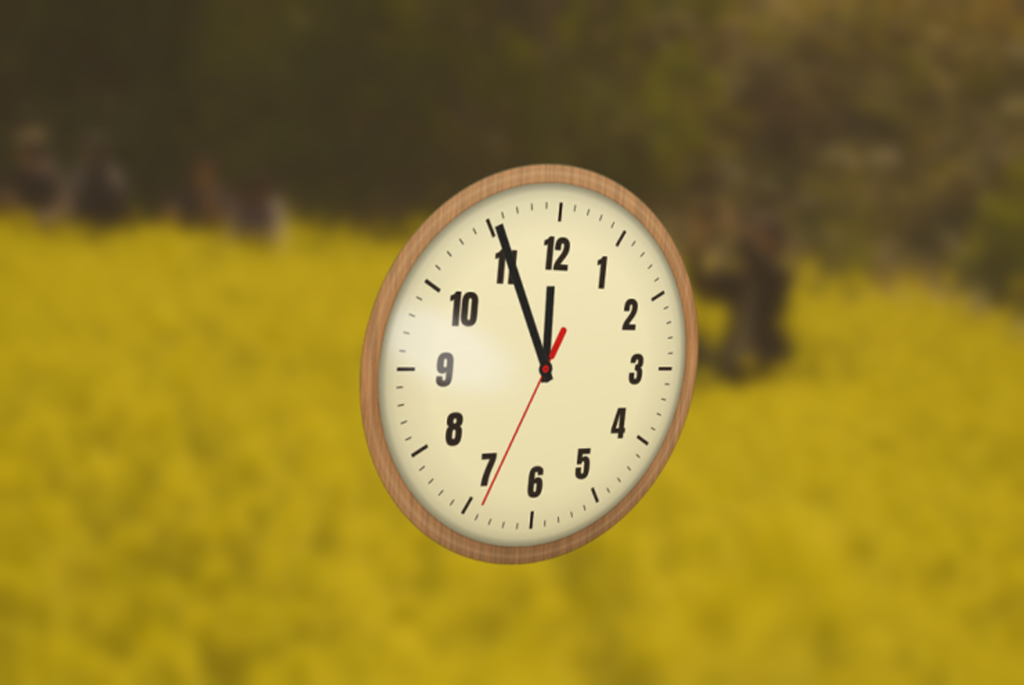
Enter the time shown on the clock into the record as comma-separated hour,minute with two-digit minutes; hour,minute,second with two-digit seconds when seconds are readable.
11,55,34
